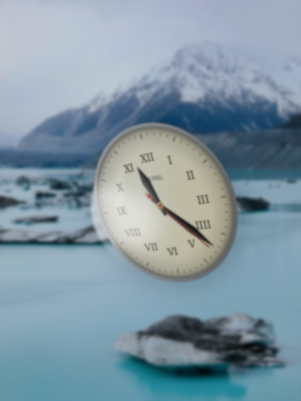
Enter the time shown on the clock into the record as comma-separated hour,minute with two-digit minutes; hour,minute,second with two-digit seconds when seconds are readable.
11,22,23
